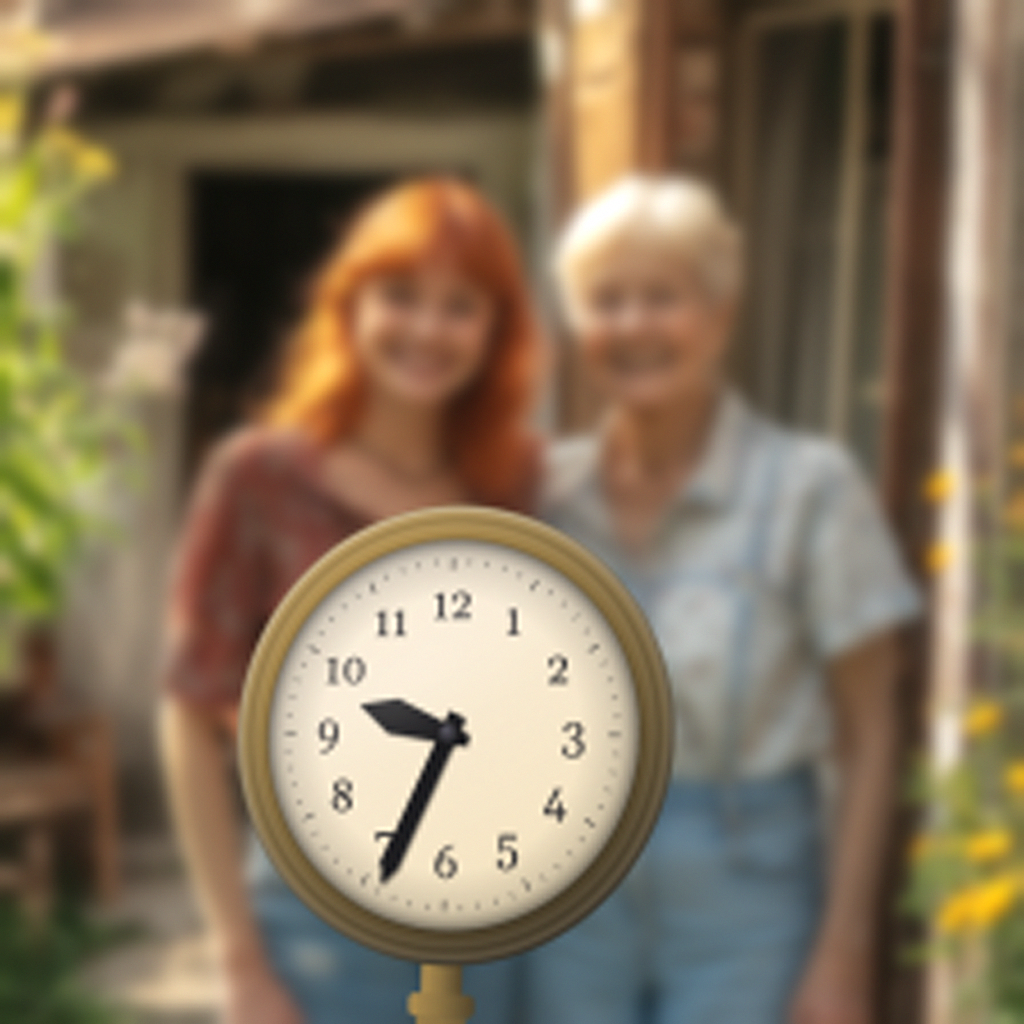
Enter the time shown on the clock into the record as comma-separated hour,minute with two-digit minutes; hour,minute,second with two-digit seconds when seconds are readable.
9,34
